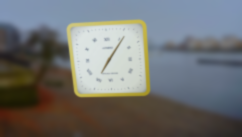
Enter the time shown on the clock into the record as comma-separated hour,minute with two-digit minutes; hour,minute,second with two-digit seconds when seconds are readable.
7,06
